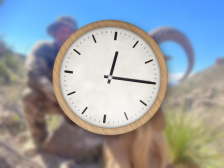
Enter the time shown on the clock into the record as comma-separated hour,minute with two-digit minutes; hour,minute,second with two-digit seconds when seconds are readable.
12,15
